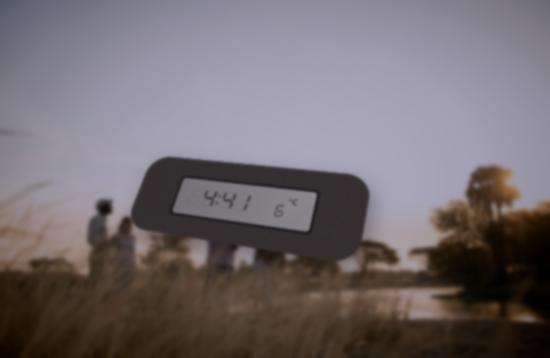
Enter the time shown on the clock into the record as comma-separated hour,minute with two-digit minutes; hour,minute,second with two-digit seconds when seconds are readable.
4,41
